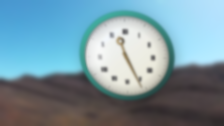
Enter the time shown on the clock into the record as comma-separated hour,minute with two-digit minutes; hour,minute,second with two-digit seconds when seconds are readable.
11,26
